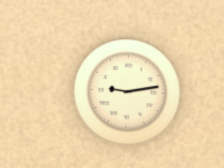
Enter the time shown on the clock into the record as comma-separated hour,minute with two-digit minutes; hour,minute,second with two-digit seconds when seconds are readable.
9,13
